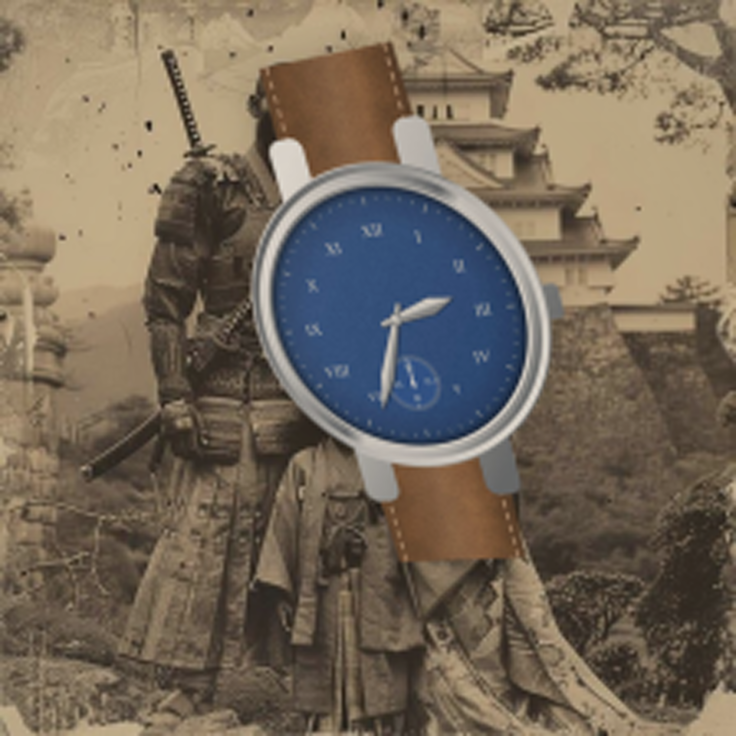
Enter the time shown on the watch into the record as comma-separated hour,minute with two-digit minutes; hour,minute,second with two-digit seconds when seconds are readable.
2,34
